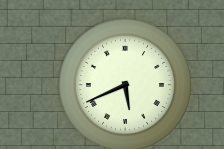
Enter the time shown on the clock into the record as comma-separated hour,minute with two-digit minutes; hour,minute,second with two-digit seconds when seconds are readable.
5,41
